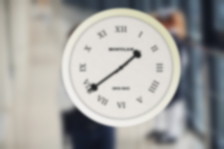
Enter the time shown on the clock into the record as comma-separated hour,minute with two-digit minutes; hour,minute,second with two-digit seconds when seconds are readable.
1,39
